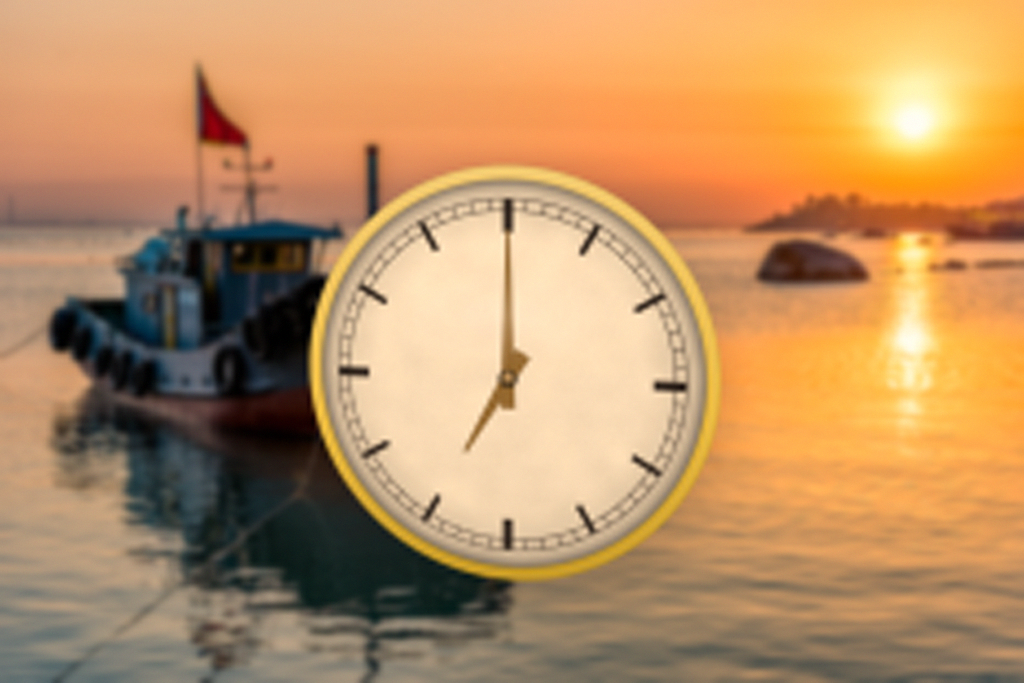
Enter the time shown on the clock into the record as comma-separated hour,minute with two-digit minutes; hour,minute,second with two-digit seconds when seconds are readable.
7,00
